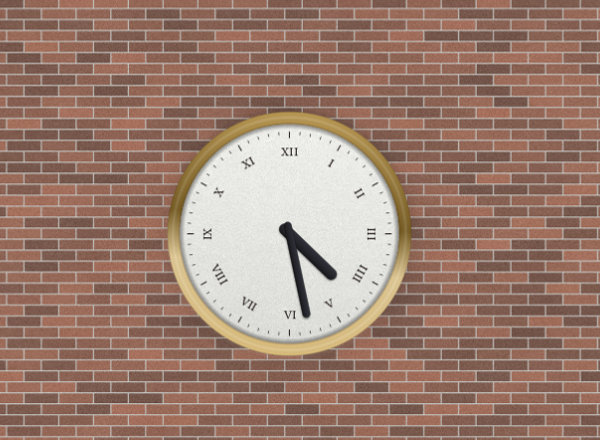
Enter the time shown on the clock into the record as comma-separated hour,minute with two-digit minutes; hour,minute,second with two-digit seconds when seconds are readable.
4,28
